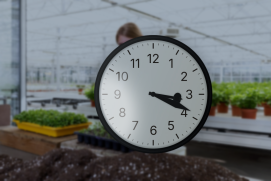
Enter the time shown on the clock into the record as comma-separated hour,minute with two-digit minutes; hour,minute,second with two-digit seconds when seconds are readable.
3,19
